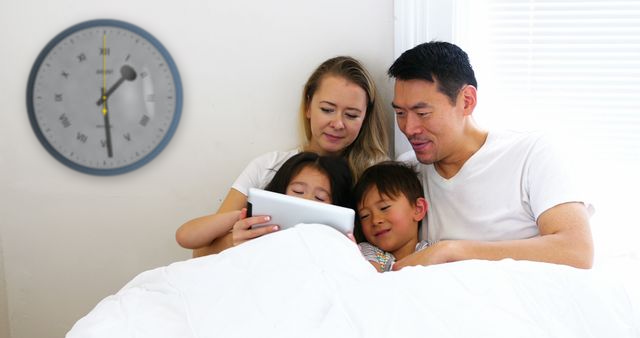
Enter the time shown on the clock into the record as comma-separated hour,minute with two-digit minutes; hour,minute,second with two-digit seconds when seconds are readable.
1,29,00
